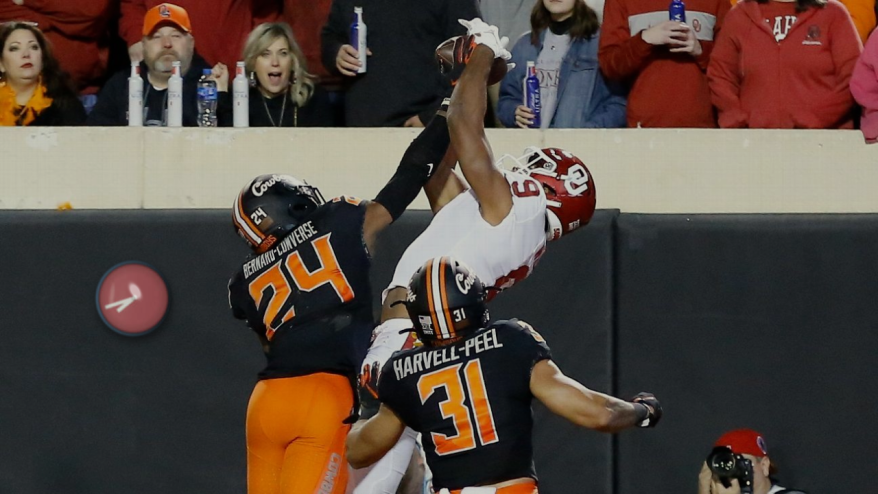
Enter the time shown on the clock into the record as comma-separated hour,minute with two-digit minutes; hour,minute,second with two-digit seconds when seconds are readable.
7,42
